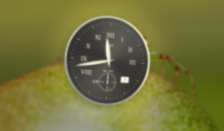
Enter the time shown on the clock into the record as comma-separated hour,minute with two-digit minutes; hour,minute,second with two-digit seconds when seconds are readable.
11,43
